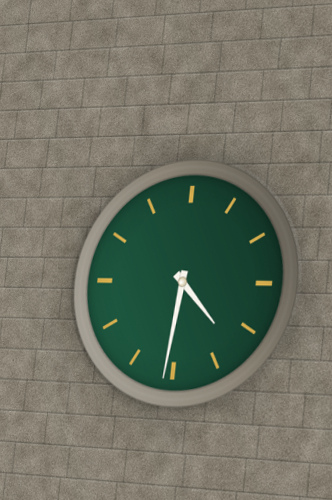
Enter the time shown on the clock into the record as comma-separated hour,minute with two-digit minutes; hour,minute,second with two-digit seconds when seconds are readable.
4,31
